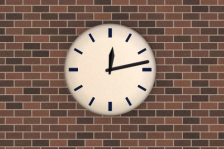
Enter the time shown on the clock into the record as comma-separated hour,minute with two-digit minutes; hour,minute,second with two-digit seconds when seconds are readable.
12,13
